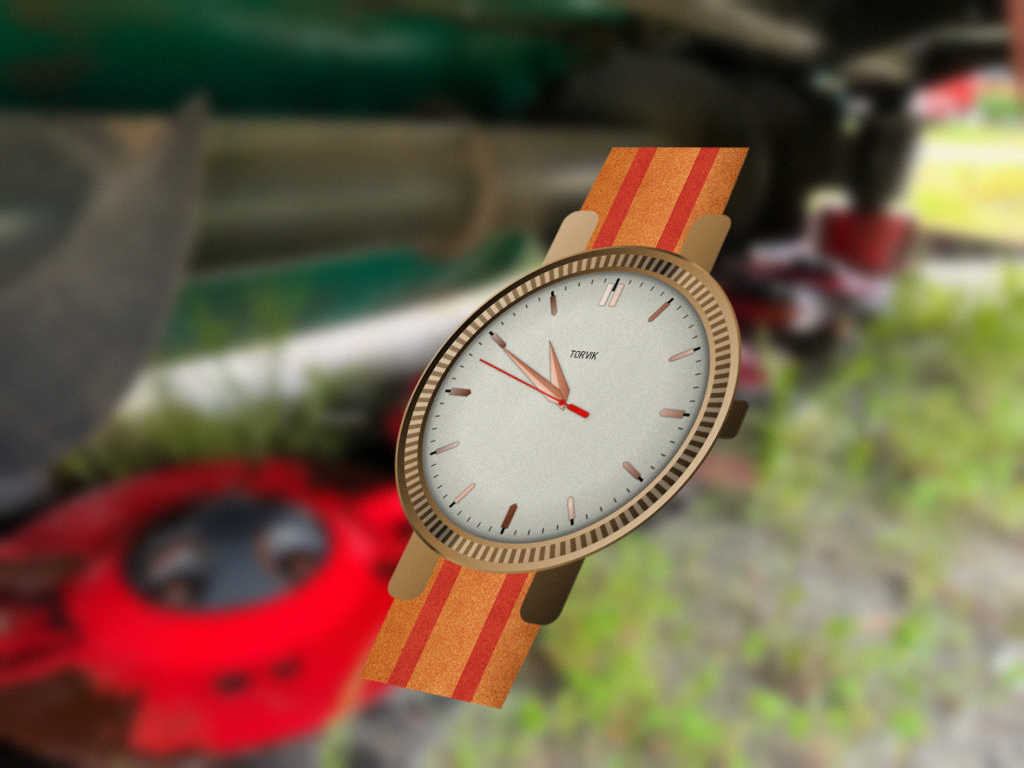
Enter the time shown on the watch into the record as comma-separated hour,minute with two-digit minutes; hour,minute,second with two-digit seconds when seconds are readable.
10,49,48
